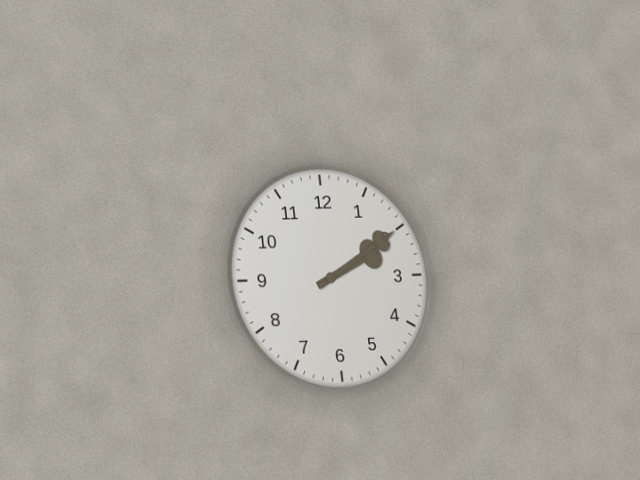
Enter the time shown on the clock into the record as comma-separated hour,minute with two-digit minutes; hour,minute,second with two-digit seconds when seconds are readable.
2,10
